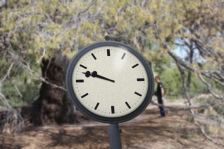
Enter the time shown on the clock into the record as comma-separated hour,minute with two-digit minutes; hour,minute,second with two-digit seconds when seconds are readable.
9,48
